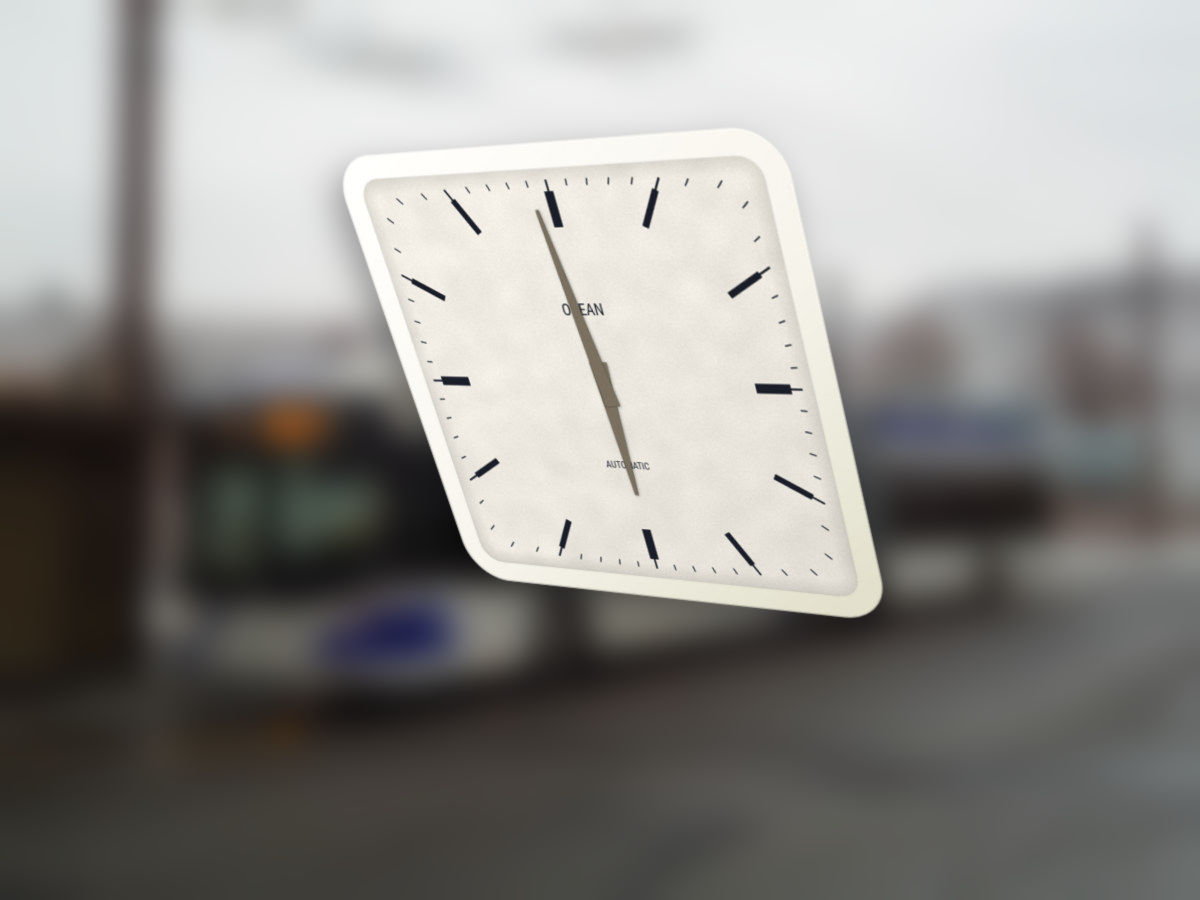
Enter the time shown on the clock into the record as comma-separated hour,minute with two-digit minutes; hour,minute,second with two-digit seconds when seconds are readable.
5,59
